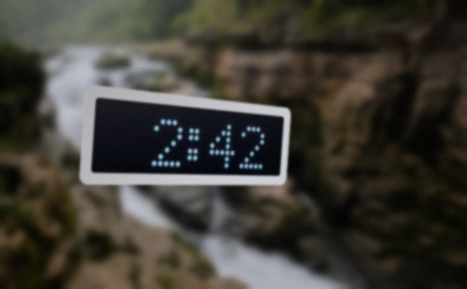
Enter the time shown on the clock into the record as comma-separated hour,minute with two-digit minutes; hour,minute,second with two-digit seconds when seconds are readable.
2,42
